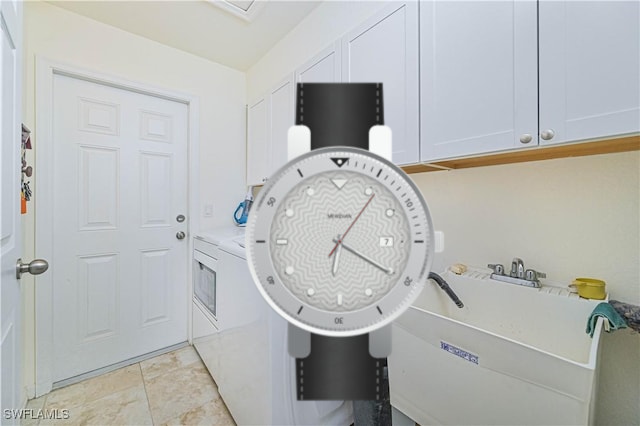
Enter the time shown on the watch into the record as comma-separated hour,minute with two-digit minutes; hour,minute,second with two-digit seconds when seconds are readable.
6,20,06
